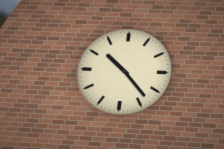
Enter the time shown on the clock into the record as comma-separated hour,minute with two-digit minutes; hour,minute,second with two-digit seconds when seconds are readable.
10,23
